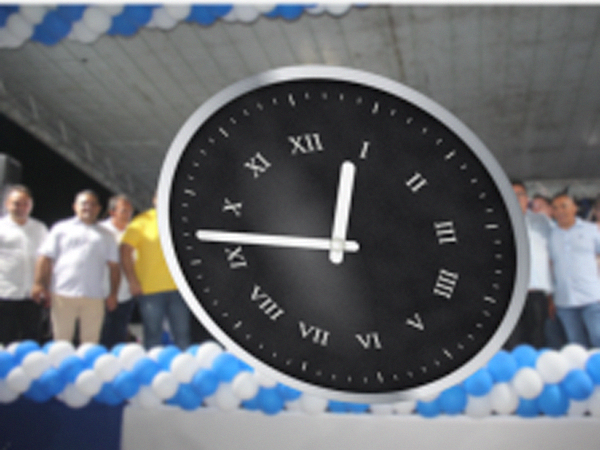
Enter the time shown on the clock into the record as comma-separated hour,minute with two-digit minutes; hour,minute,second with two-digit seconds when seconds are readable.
12,47
